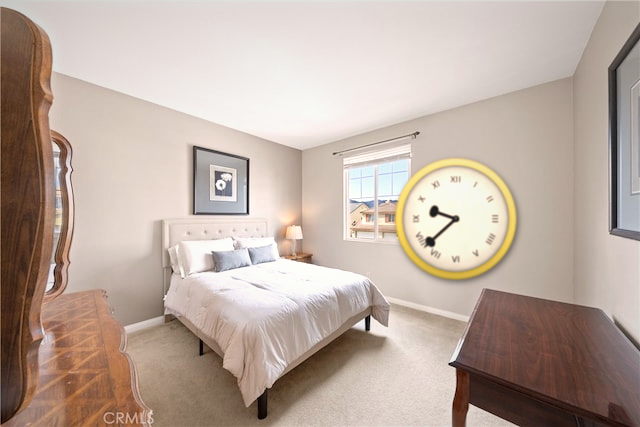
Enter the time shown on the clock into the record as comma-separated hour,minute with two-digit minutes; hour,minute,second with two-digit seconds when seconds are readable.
9,38
